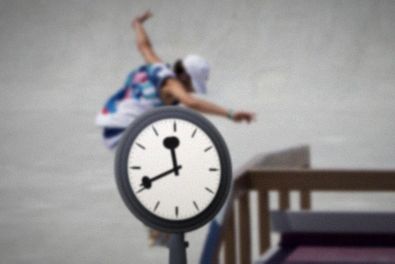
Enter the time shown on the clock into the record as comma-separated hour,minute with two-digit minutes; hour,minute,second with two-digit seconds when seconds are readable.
11,41
